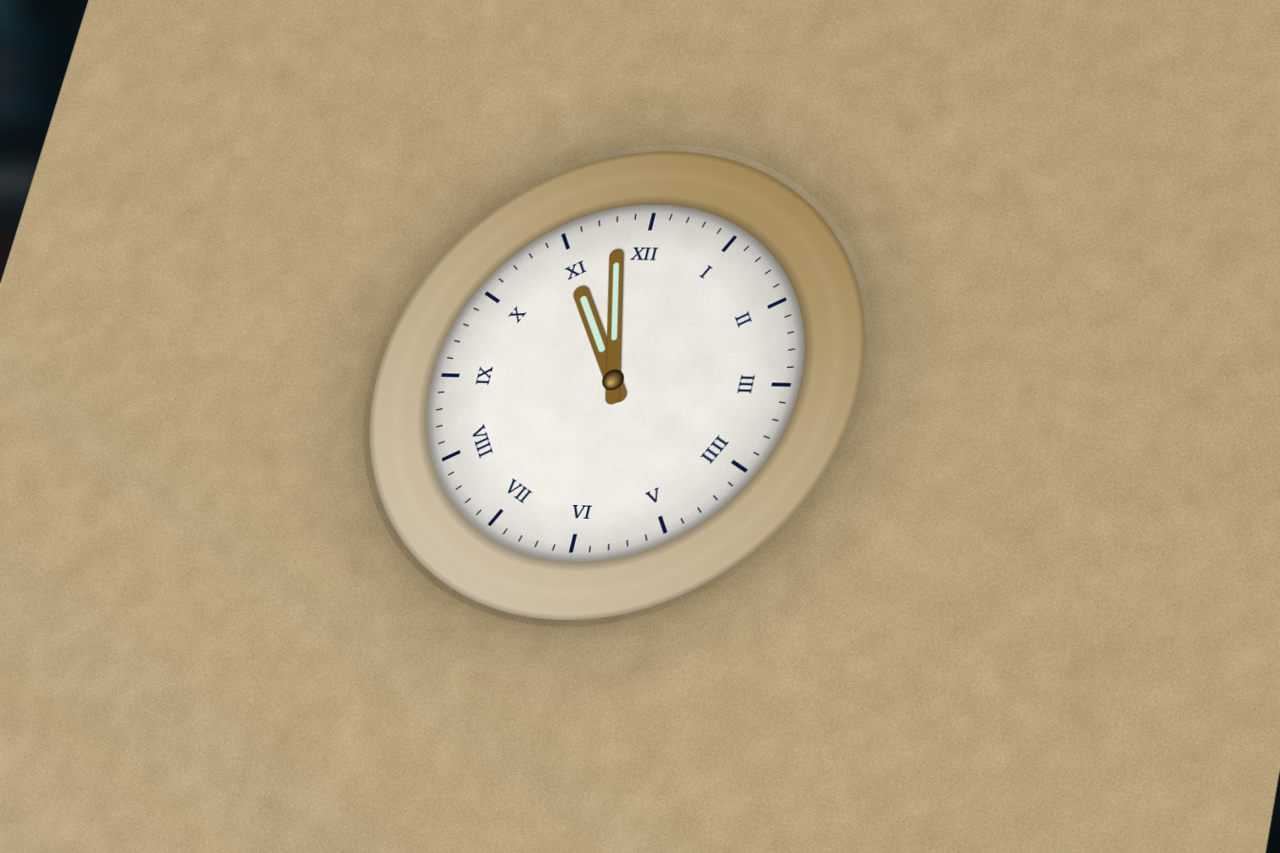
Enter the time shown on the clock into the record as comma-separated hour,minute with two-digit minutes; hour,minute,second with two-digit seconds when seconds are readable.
10,58
